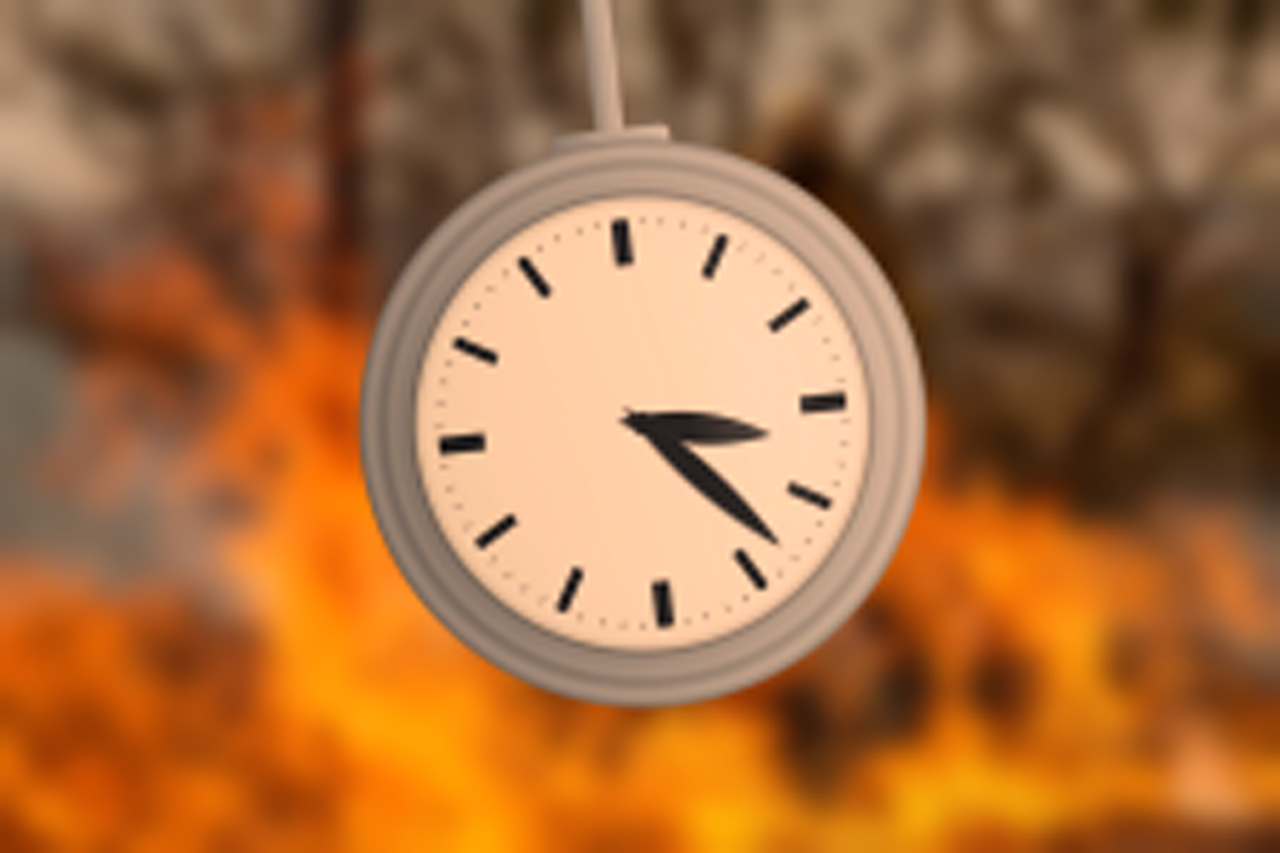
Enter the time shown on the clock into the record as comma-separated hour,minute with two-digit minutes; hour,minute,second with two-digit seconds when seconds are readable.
3,23
